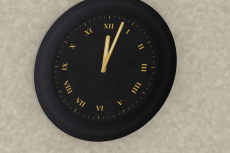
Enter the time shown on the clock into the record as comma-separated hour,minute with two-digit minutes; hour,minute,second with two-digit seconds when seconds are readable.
12,03
